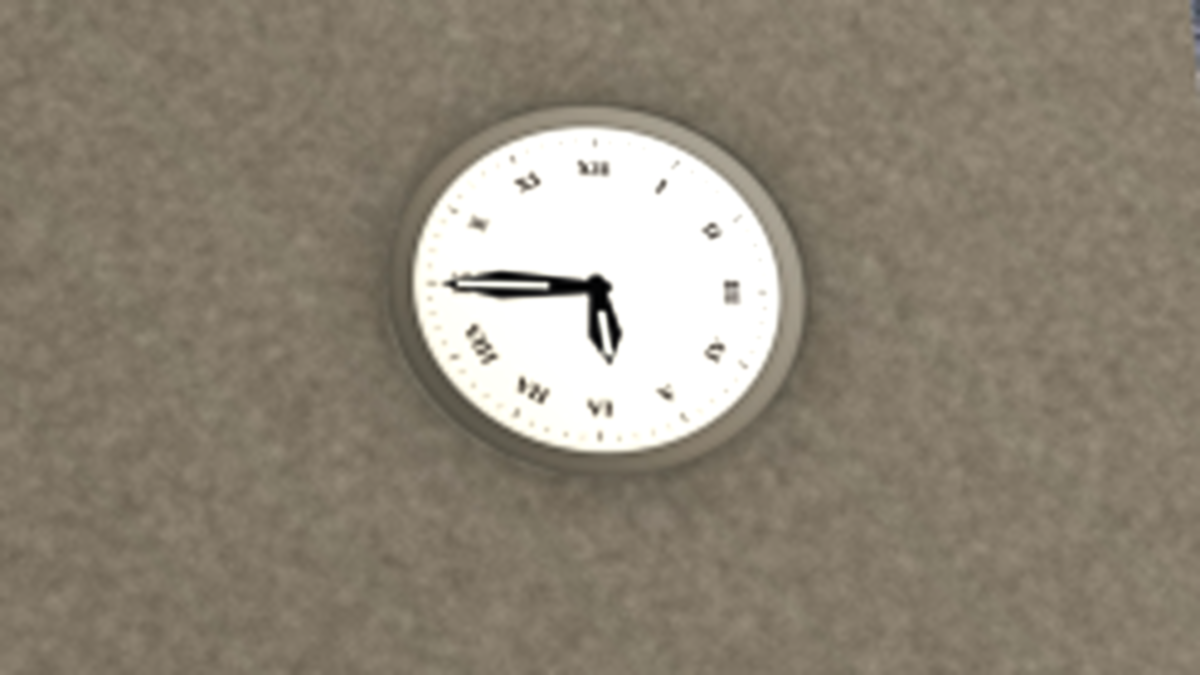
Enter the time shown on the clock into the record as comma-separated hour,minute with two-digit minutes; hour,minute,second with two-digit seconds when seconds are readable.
5,45
